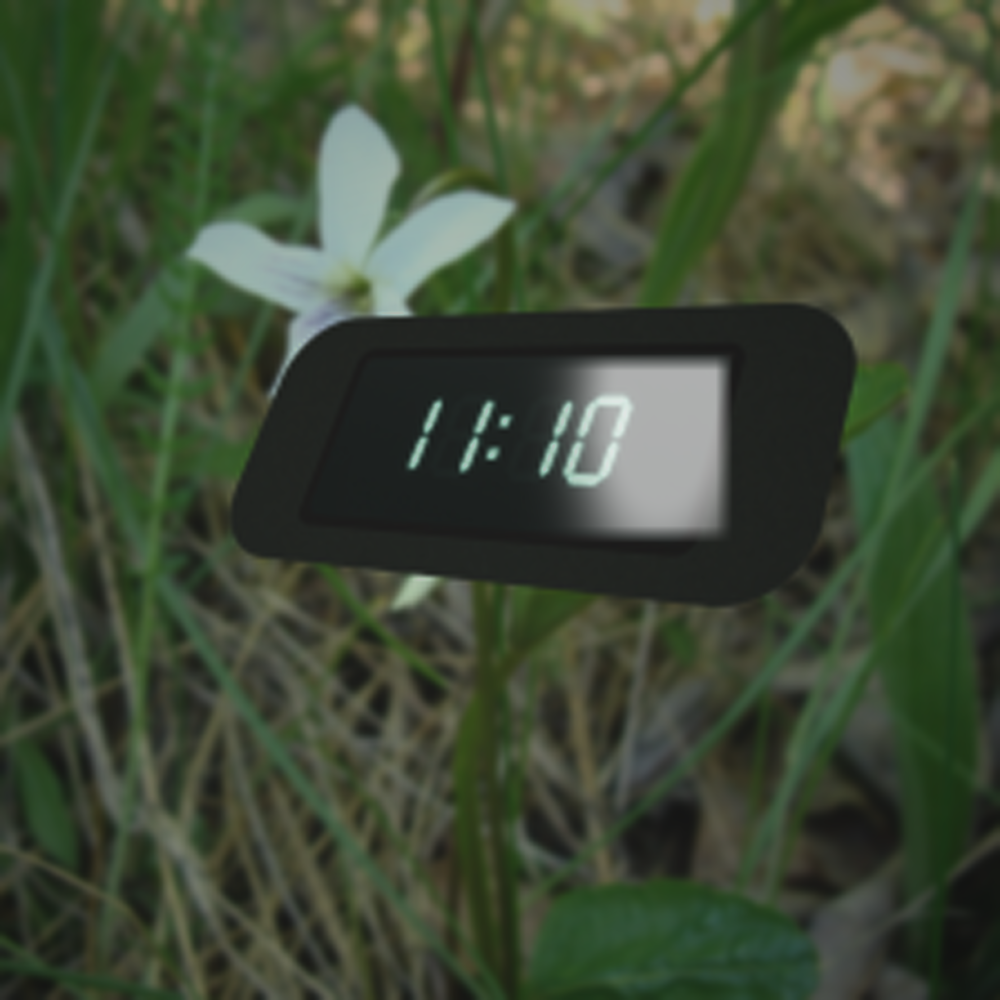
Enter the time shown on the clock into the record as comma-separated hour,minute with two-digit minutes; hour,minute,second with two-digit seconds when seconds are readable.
11,10
